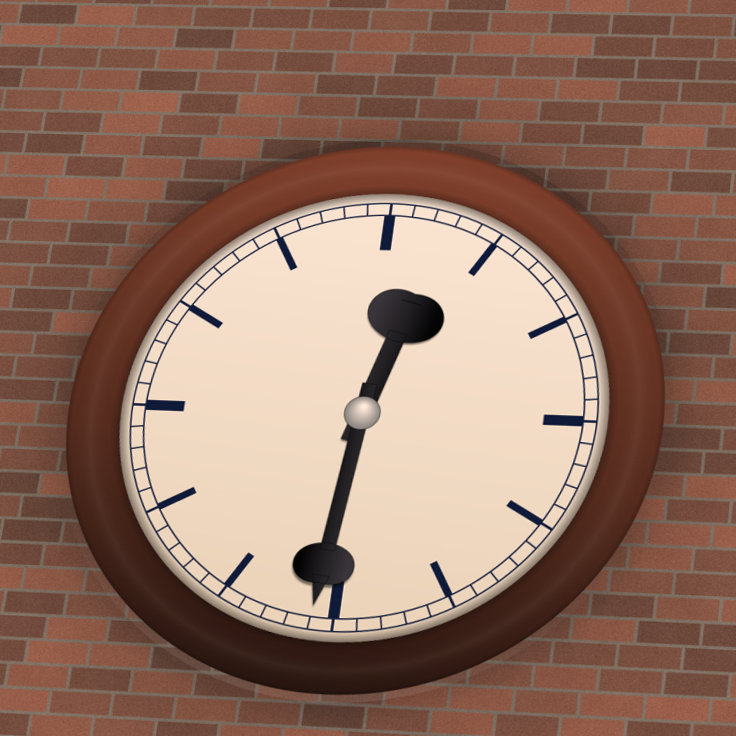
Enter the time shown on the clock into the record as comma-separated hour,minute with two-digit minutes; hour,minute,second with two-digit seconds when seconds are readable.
12,31
